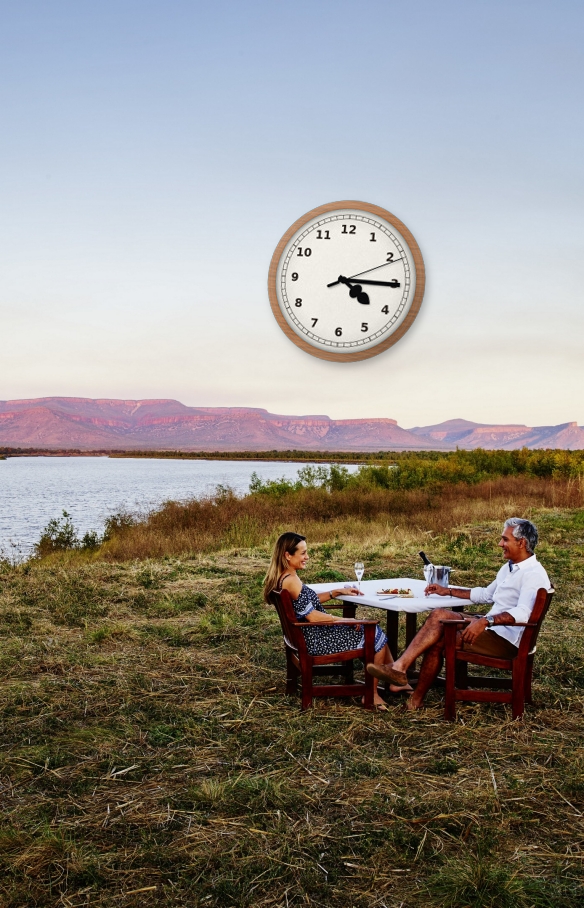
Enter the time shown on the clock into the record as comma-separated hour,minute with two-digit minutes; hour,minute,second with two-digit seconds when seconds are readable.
4,15,11
